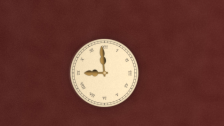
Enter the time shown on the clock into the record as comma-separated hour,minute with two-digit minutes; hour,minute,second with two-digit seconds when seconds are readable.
8,59
